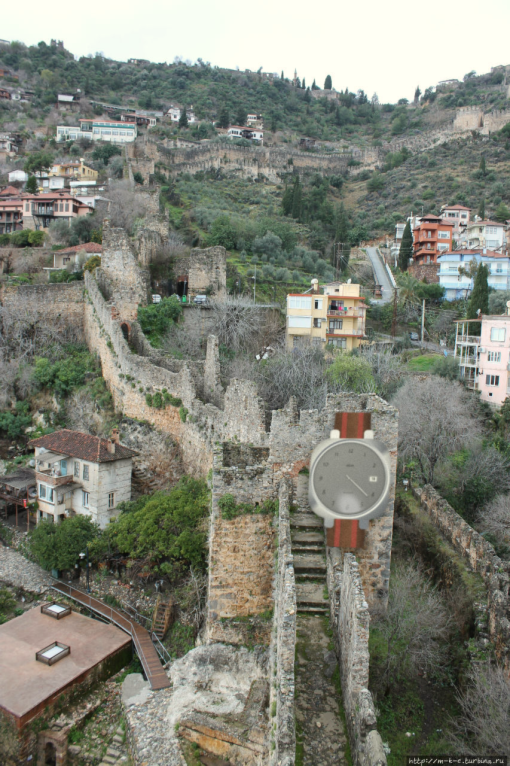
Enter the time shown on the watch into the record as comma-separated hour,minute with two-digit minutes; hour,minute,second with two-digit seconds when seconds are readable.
4,22
